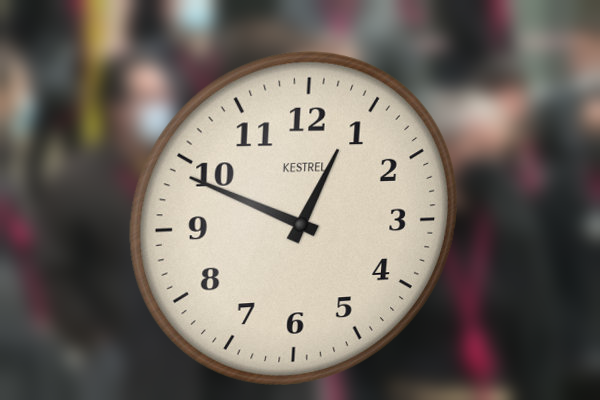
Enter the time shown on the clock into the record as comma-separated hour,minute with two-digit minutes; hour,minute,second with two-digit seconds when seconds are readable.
12,49
